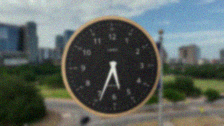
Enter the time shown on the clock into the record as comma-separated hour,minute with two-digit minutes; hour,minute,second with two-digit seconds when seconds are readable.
5,34
